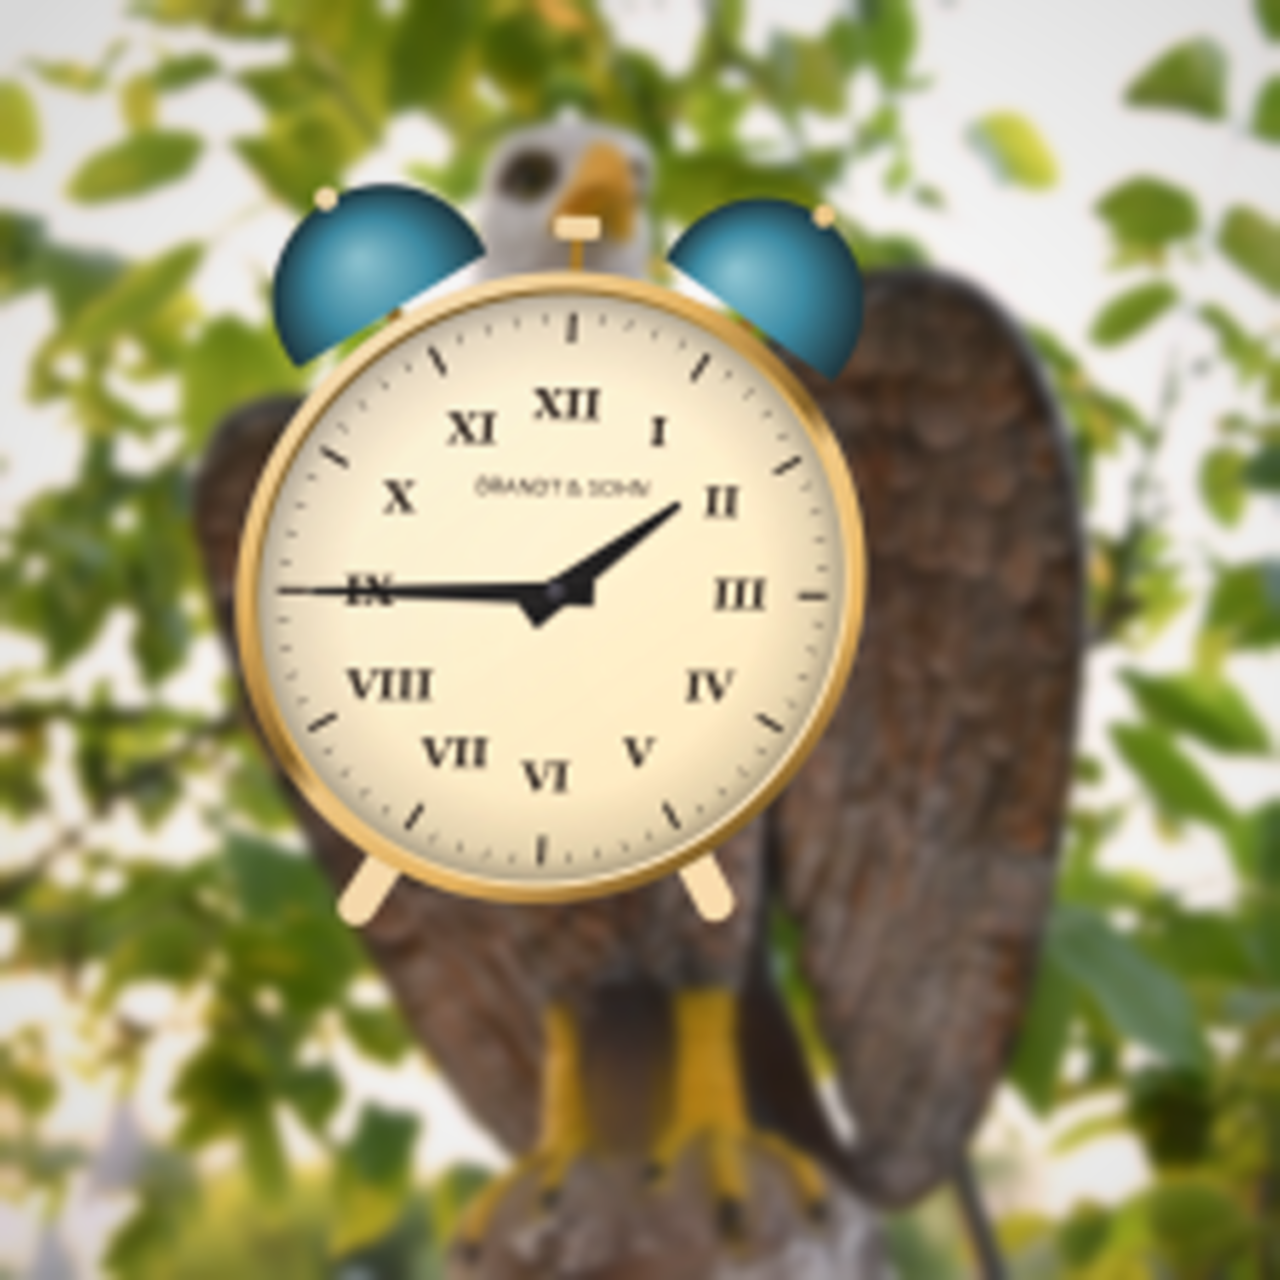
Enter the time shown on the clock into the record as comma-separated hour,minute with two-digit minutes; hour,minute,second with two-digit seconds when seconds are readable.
1,45
